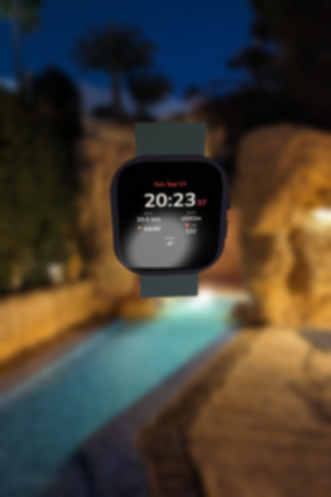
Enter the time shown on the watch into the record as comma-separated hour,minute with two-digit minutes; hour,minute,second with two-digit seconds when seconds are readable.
20,23
